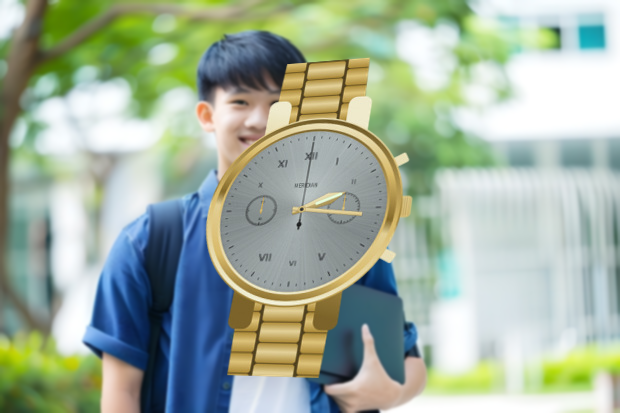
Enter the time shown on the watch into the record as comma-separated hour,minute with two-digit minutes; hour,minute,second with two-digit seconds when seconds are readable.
2,16
